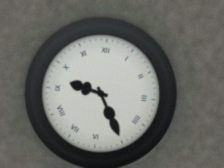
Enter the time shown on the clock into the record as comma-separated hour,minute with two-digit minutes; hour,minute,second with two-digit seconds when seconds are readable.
9,25
